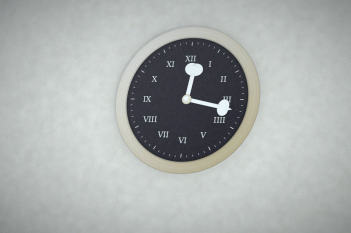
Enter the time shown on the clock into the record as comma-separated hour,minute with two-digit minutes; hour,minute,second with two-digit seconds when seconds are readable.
12,17
